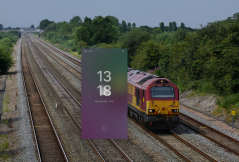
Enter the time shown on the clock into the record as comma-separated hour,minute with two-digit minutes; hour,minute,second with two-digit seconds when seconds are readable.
13,18
